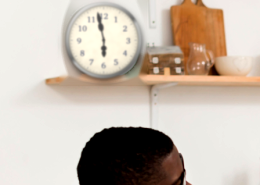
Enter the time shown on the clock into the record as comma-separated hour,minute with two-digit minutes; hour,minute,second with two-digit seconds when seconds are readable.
5,58
